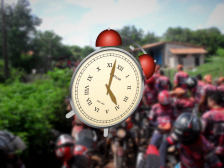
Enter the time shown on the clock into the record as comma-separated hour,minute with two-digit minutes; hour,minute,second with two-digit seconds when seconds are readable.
3,57
